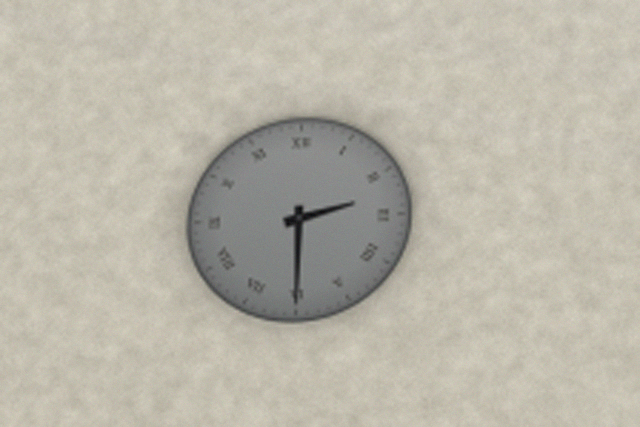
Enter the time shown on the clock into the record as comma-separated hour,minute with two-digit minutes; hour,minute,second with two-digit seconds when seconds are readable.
2,30
